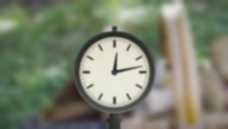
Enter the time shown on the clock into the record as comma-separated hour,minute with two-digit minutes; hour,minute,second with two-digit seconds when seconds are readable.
12,13
